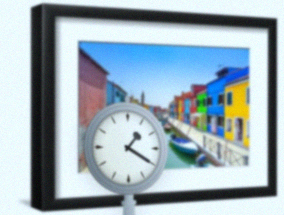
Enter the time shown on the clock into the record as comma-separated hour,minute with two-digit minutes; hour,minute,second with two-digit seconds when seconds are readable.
1,20
